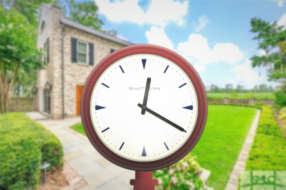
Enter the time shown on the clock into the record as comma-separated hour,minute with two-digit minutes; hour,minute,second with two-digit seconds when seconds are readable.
12,20
